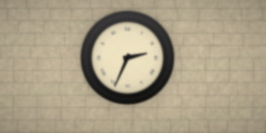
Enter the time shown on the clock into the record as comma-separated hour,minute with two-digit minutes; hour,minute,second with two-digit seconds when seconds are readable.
2,34
